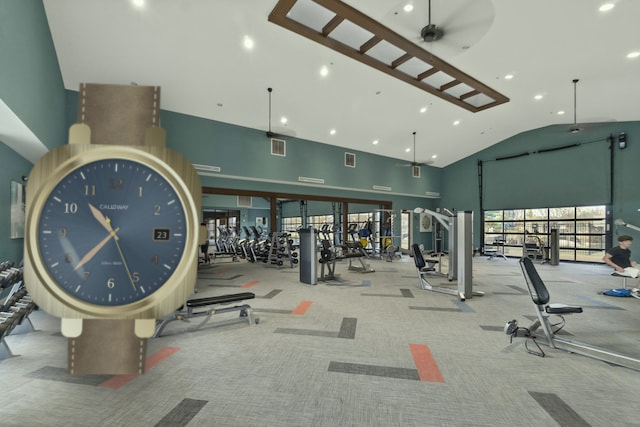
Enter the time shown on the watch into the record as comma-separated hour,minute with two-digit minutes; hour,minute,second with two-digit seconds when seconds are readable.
10,37,26
